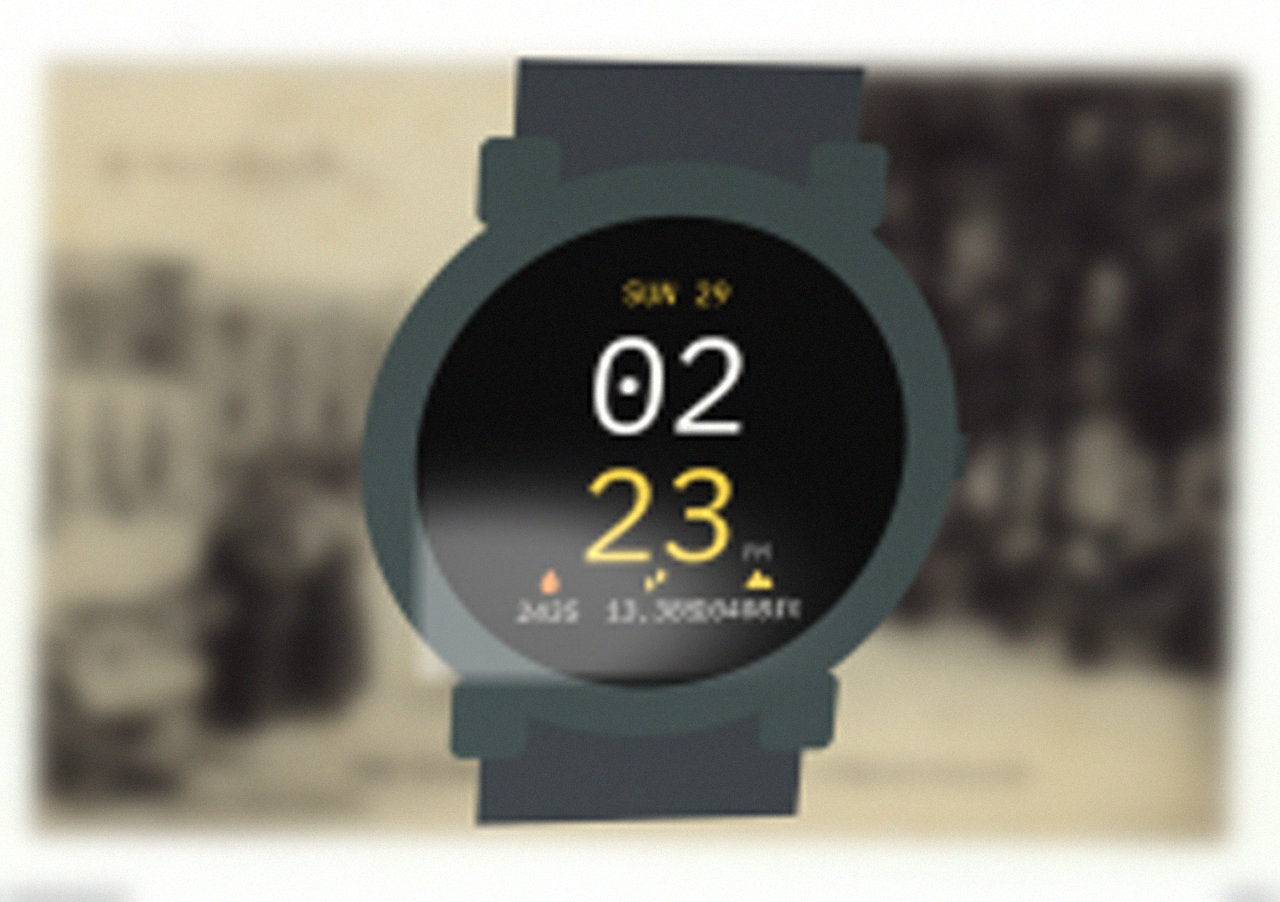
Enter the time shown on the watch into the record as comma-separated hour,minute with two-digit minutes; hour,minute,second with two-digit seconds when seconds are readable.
2,23
